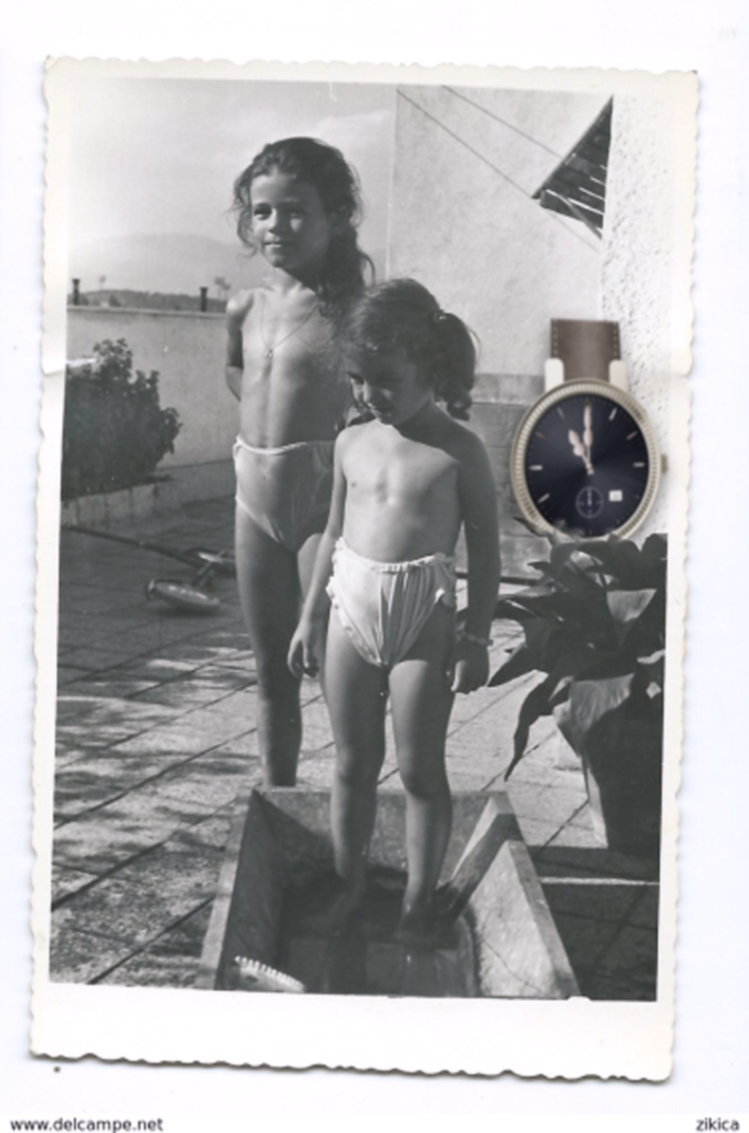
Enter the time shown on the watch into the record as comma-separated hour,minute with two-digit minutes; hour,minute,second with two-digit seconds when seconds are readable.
11,00
